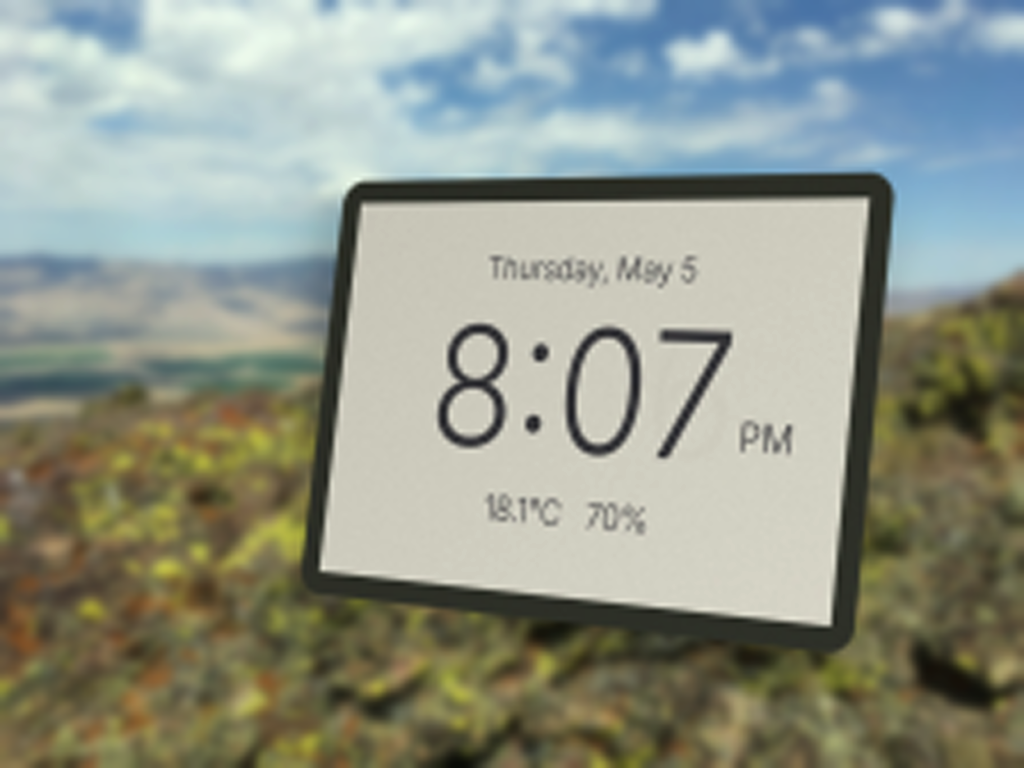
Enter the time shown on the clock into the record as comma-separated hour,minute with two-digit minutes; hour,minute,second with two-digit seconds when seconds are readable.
8,07
